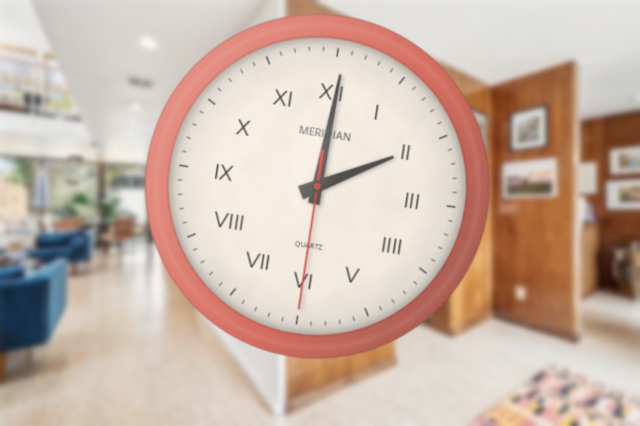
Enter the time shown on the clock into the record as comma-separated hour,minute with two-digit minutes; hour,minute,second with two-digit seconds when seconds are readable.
2,00,30
